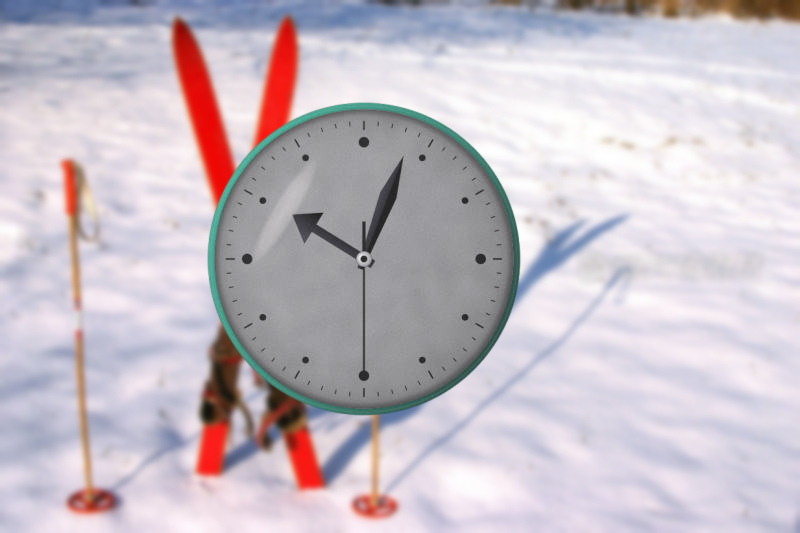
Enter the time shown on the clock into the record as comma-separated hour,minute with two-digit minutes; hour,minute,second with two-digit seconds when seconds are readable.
10,03,30
